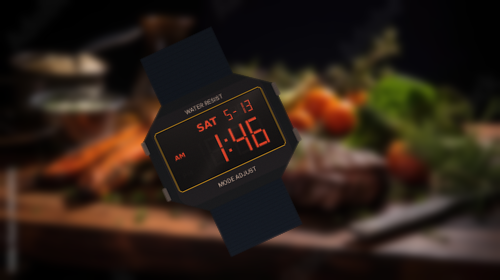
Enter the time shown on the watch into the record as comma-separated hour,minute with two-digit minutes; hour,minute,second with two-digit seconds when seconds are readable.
1,46
